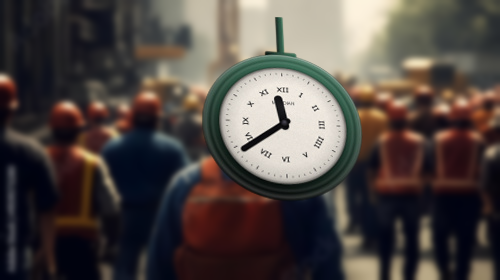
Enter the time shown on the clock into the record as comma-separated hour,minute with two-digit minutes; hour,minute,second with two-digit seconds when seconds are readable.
11,39
